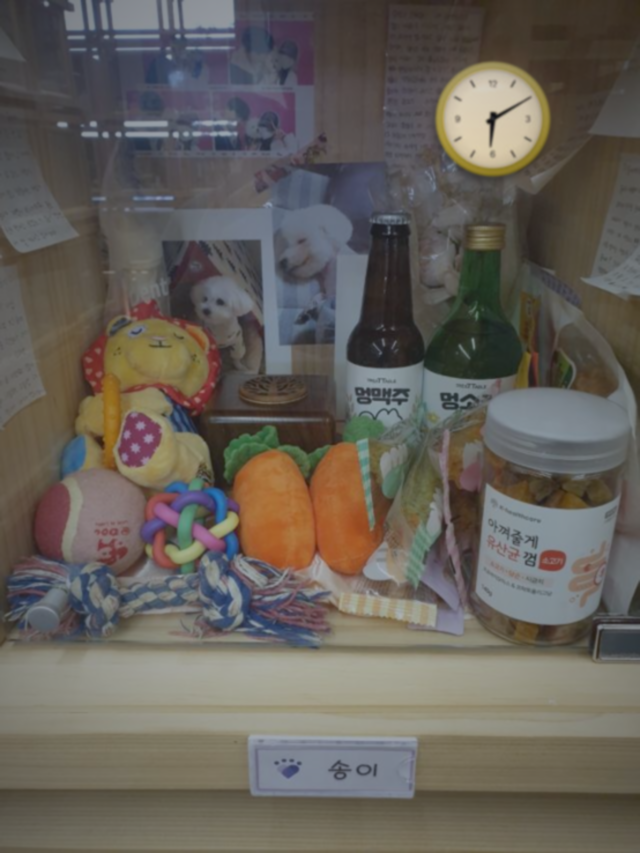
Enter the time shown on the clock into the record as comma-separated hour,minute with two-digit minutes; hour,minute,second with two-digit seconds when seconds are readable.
6,10
